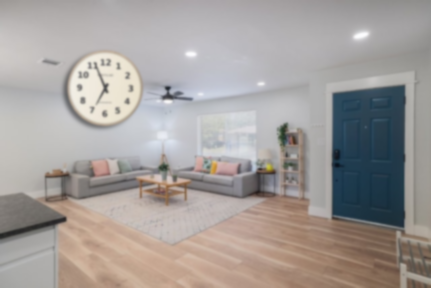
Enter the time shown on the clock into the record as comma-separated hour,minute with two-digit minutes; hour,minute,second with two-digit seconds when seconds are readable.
6,56
